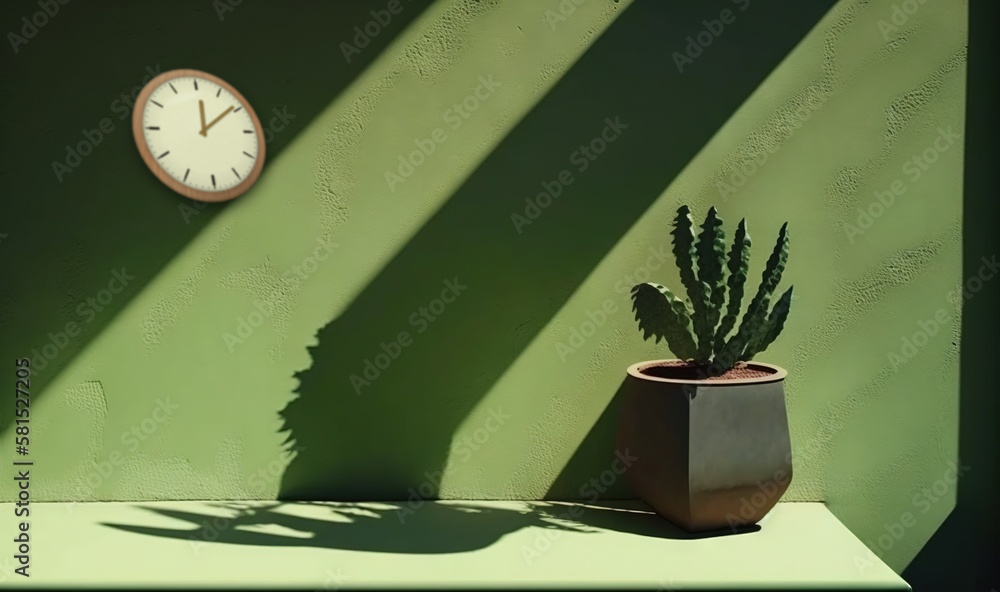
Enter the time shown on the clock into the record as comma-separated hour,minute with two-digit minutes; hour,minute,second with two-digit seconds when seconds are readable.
12,09
